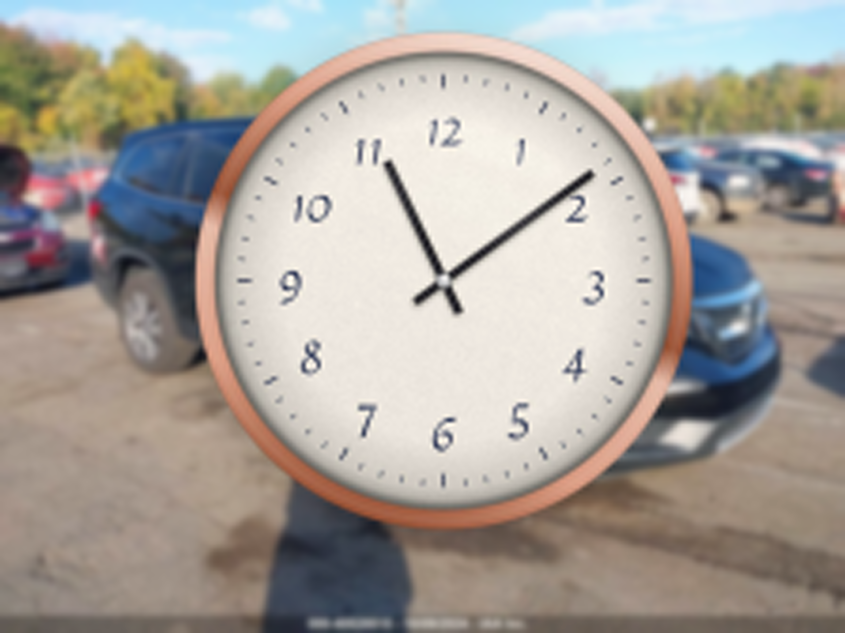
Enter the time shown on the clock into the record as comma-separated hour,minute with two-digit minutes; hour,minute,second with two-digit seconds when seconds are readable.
11,09
